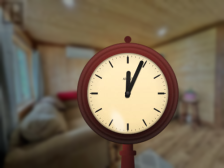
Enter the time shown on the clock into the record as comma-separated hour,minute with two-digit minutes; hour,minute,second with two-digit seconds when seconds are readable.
12,04
